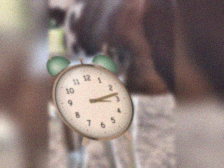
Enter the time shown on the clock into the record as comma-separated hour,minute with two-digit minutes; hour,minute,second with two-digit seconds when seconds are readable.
3,13
